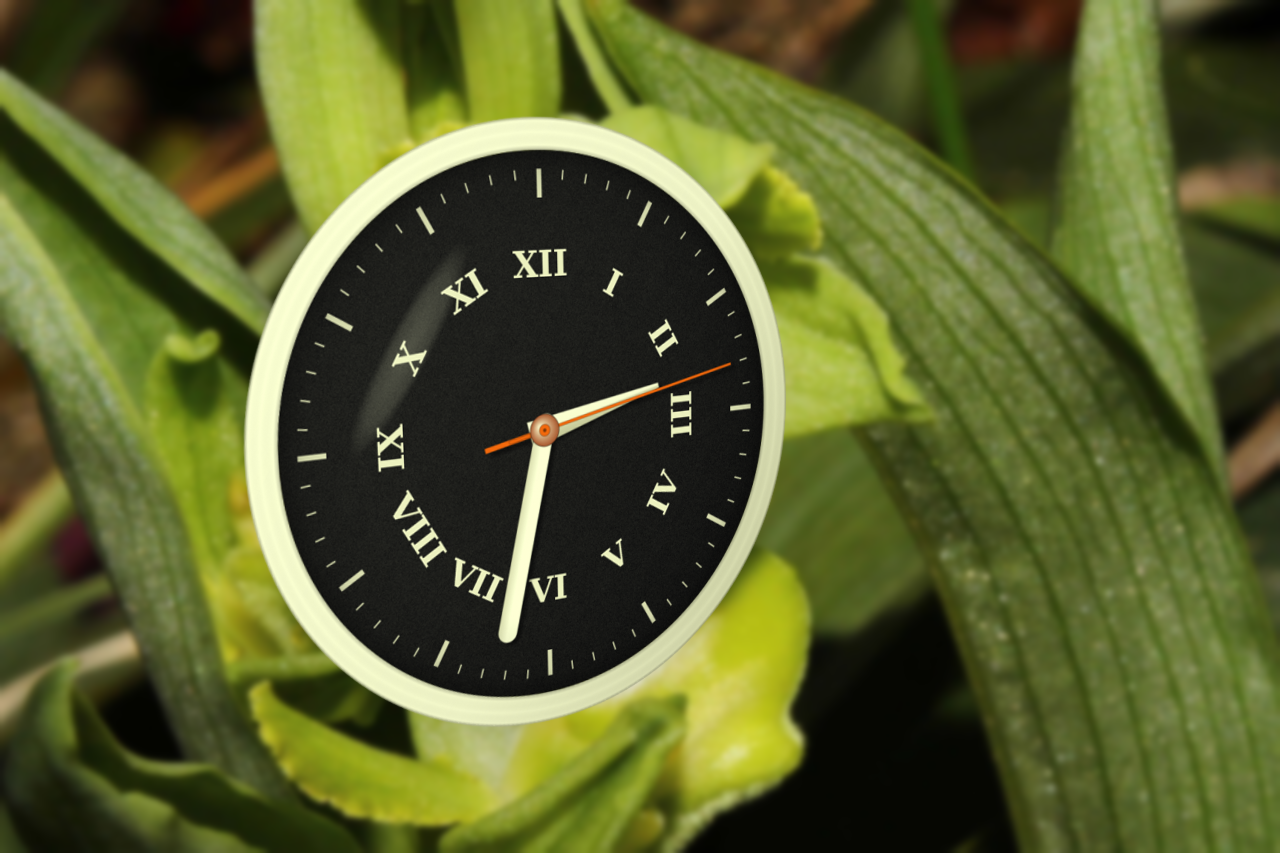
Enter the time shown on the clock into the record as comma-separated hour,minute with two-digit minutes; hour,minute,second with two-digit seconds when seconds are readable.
2,32,13
